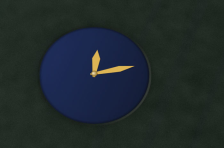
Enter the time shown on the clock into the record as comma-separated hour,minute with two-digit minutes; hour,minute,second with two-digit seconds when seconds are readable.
12,13
